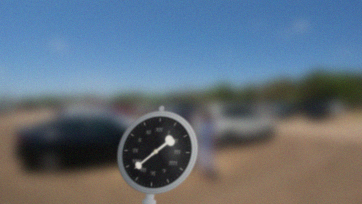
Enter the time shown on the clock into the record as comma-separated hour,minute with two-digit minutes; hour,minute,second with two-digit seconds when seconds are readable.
1,38
